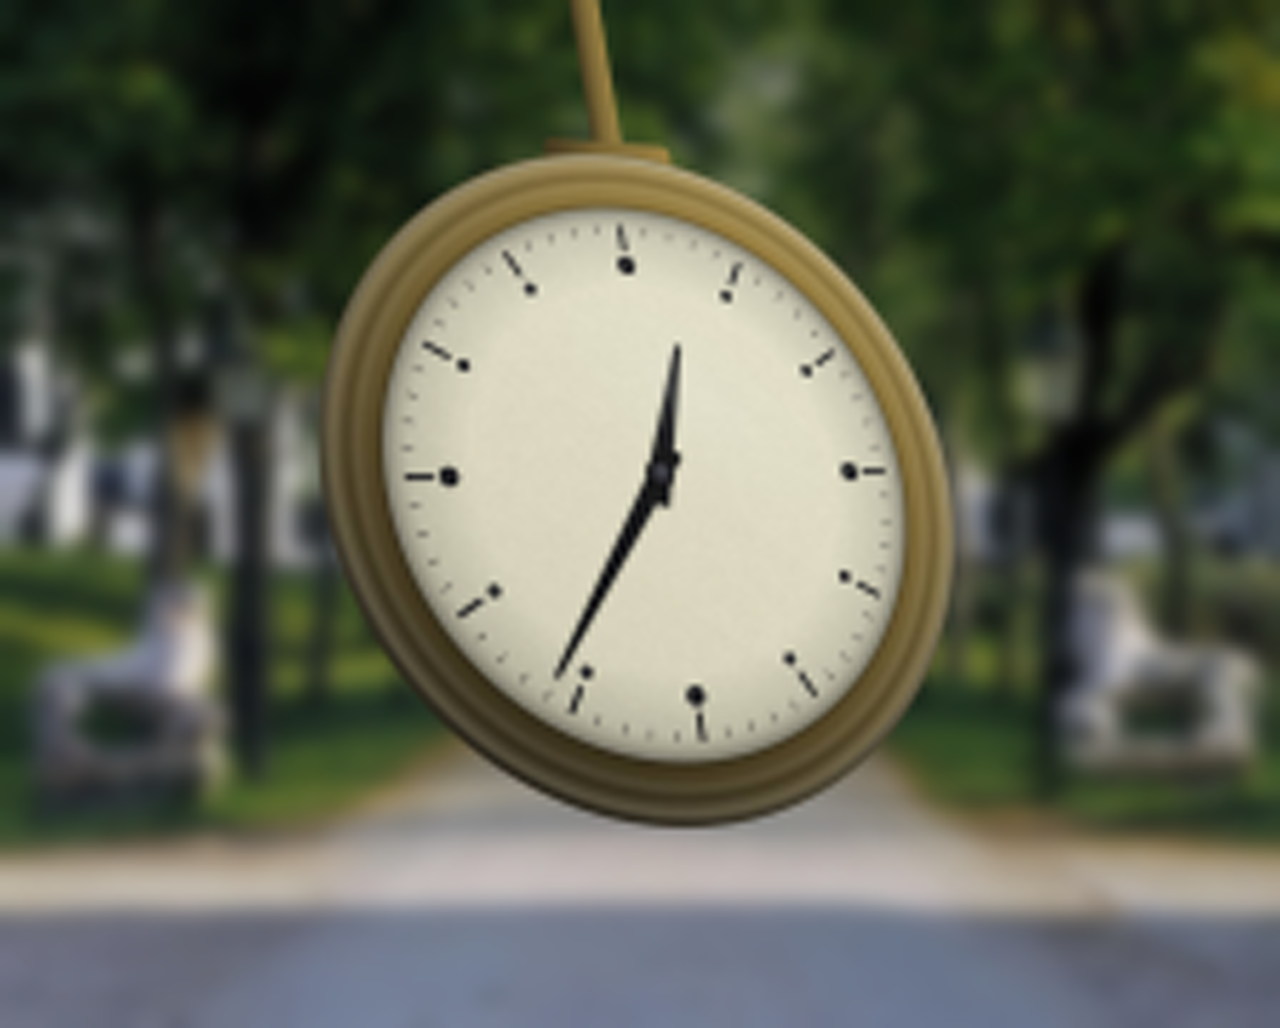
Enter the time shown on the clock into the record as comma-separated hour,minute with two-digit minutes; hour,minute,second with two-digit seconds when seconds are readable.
12,36
